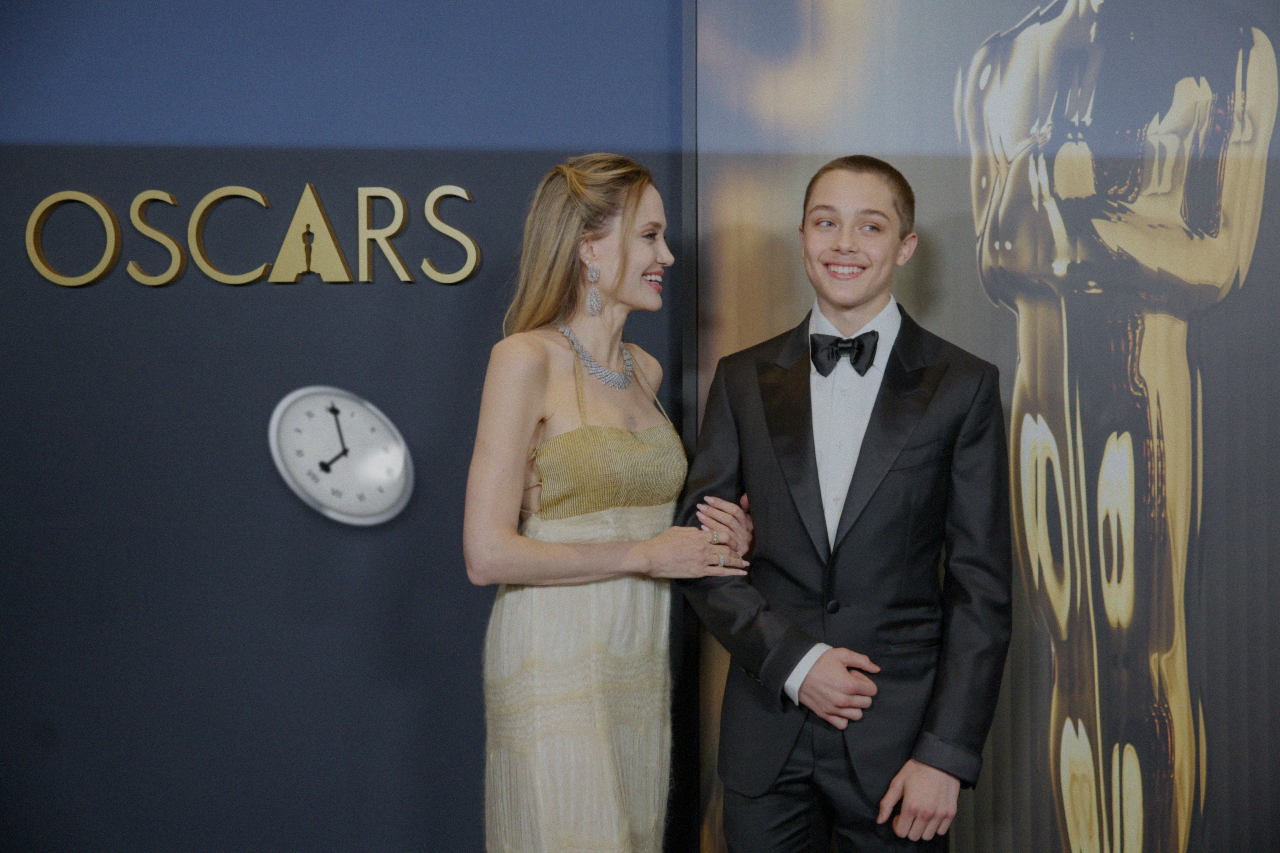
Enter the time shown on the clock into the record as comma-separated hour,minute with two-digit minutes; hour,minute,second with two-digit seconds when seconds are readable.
8,01
